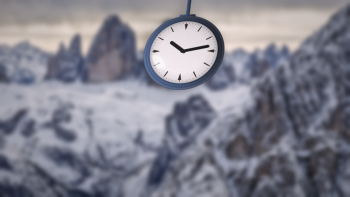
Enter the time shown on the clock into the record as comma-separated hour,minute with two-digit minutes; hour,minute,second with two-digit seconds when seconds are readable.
10,13
